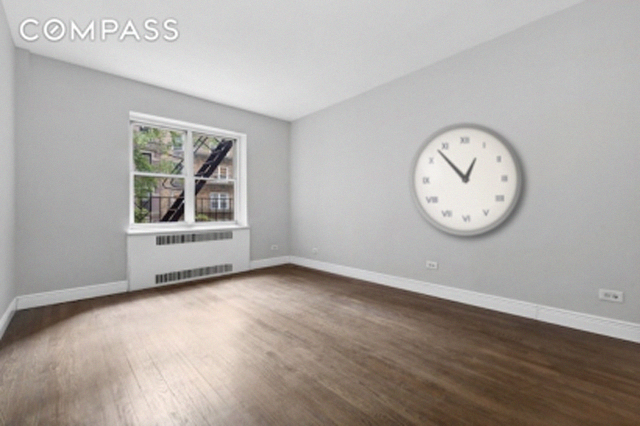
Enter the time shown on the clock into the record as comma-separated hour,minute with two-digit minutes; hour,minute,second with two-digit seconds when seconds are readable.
12,53
